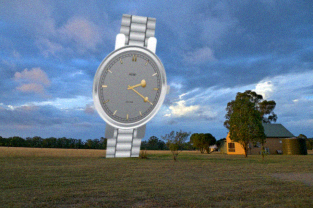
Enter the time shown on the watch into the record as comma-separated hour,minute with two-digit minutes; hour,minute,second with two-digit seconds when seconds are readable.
2,20
